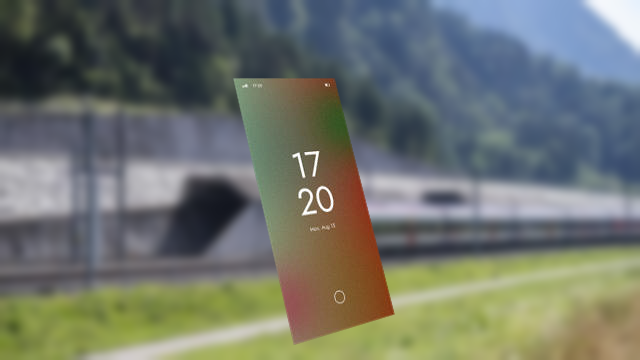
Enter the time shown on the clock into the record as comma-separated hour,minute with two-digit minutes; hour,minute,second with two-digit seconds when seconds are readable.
17,20
